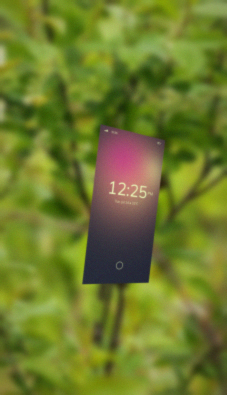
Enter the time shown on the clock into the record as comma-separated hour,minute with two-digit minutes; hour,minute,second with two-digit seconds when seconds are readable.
12,25
